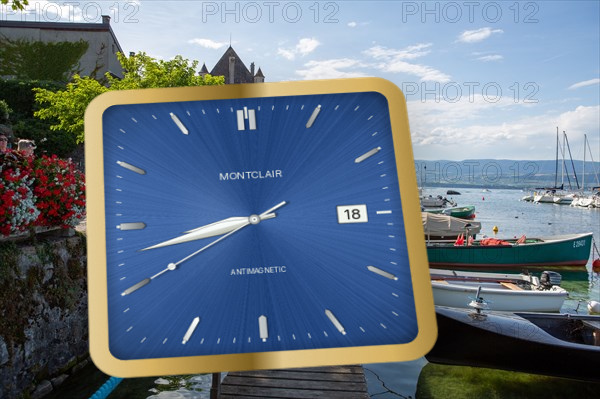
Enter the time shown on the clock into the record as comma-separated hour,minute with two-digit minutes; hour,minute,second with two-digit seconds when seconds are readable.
8,42,40
